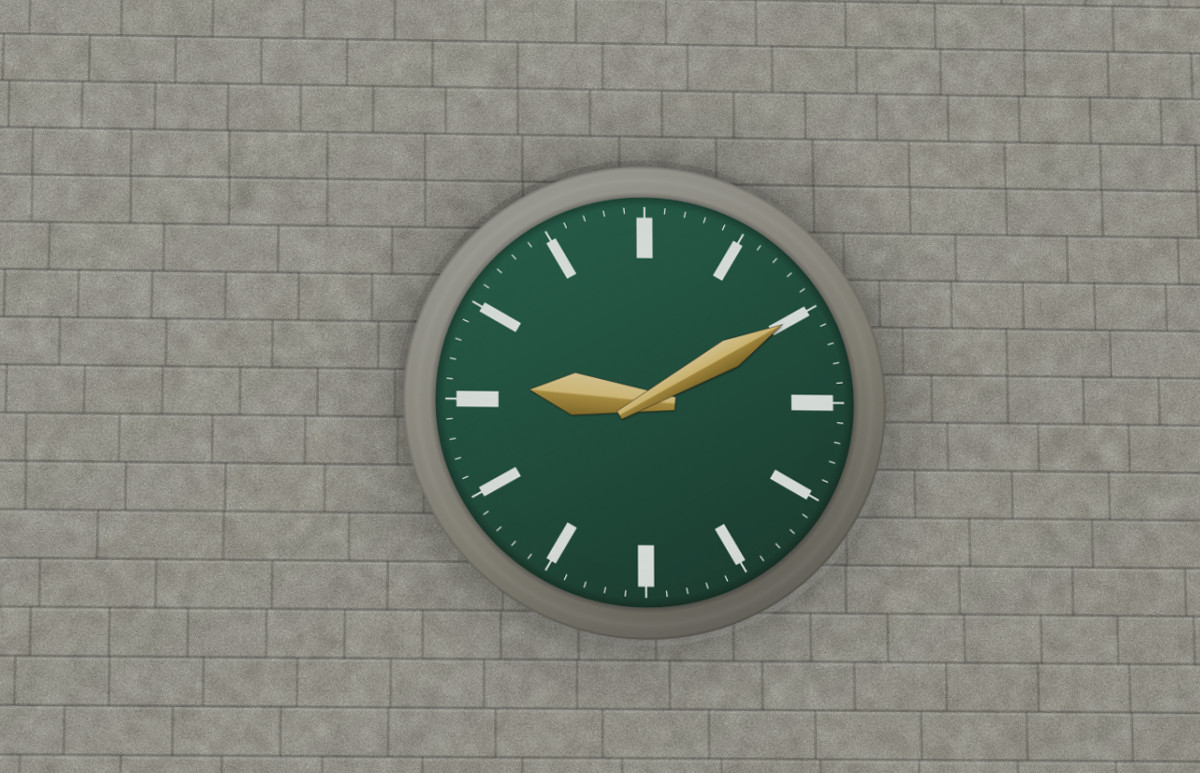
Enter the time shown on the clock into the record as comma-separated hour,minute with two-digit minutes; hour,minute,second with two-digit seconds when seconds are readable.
9,10
